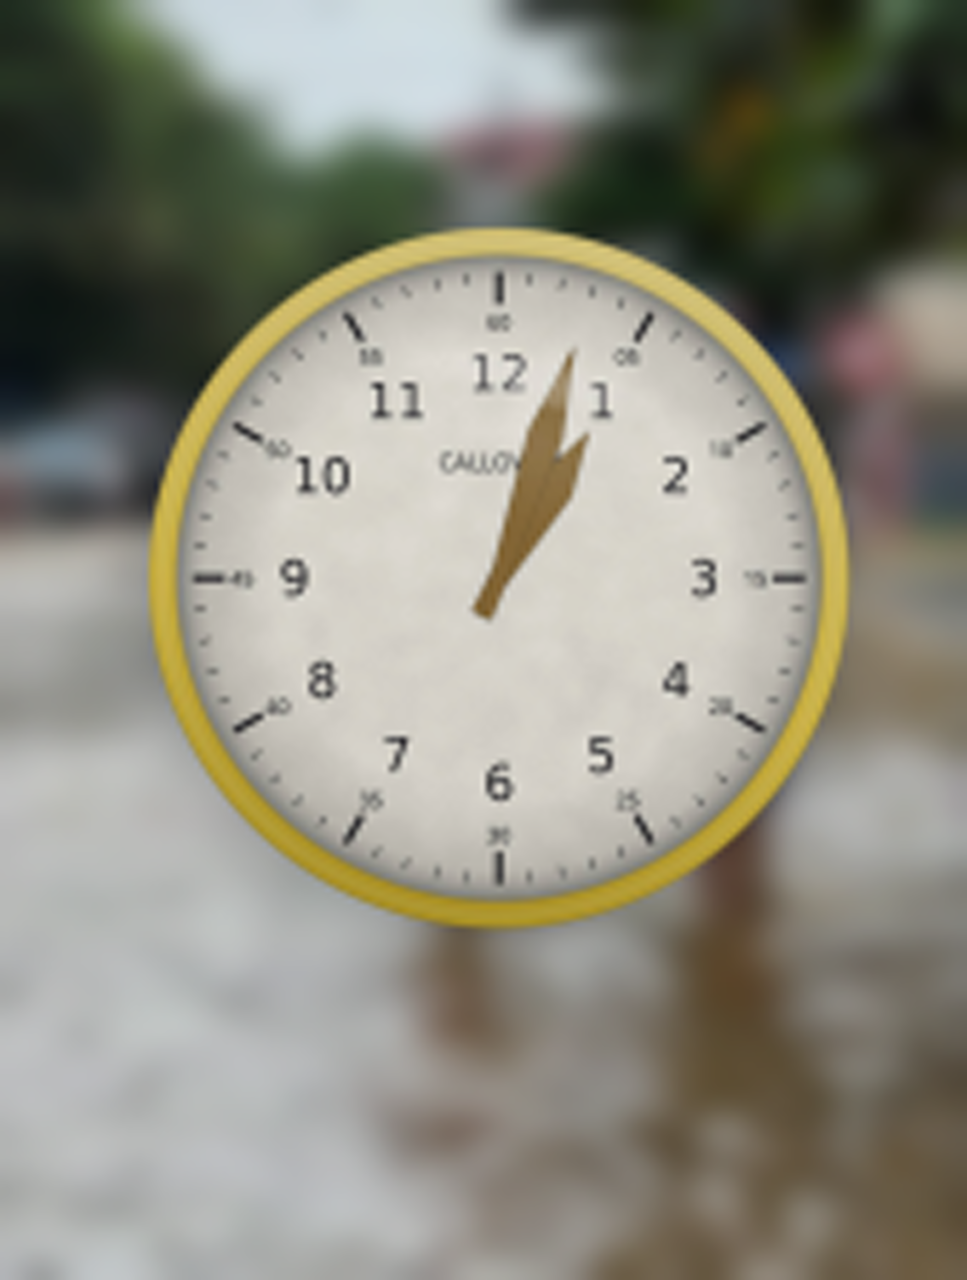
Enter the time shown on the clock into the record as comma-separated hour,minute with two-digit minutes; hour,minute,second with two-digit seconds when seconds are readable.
1,03
